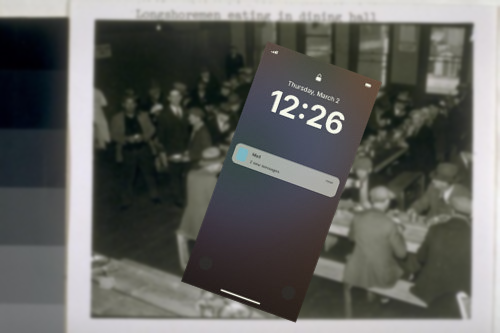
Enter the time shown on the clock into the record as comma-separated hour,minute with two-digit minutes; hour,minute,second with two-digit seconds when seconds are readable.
12,26
